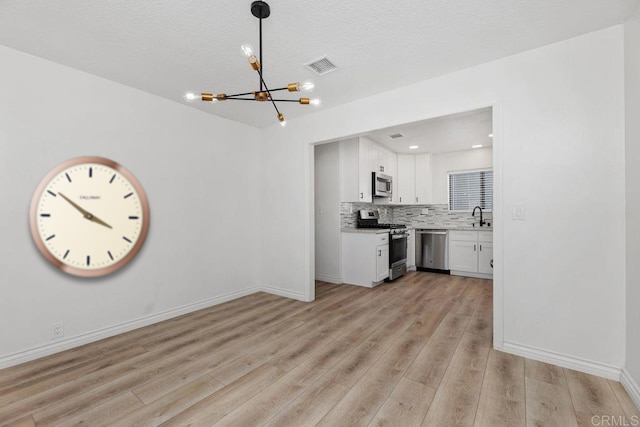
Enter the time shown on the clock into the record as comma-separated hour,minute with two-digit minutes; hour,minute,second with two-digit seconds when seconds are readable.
3,51
